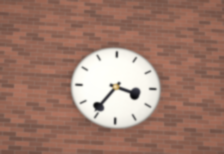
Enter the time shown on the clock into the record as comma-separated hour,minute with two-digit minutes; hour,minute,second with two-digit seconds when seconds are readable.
3,36
